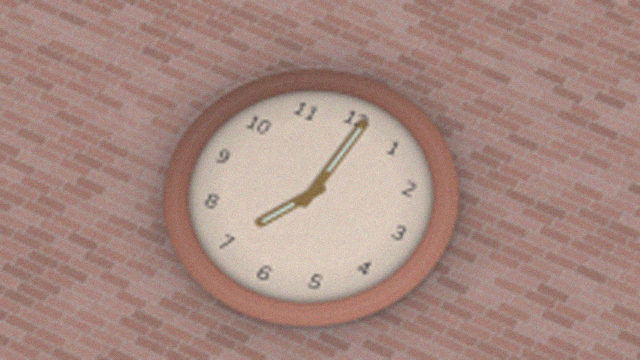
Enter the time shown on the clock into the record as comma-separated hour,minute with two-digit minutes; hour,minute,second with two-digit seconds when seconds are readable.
7,01
